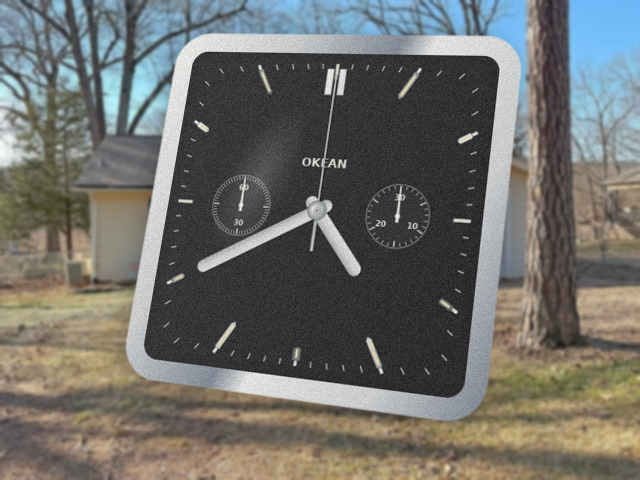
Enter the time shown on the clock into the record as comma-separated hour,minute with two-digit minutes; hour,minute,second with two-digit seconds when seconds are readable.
4,40
